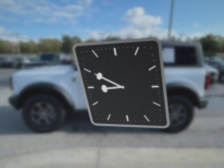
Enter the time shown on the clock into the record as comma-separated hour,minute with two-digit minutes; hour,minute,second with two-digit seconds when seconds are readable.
8,50
